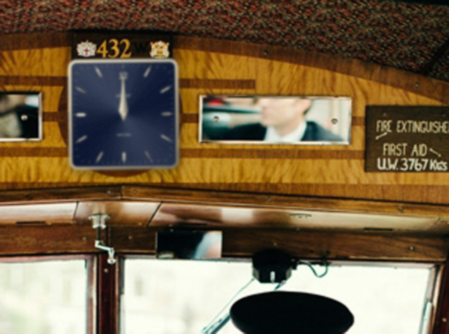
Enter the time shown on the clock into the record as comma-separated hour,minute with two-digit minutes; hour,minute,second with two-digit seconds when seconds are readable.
12,00
